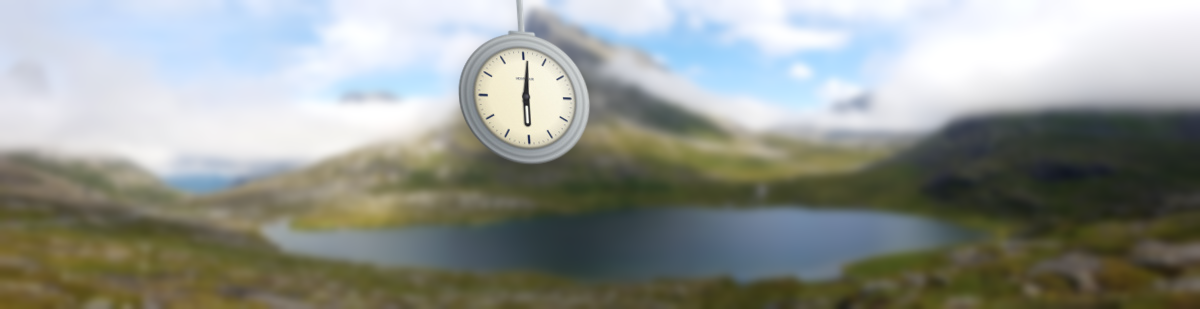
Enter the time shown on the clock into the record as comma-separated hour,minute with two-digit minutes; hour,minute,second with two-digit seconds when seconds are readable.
6,01
